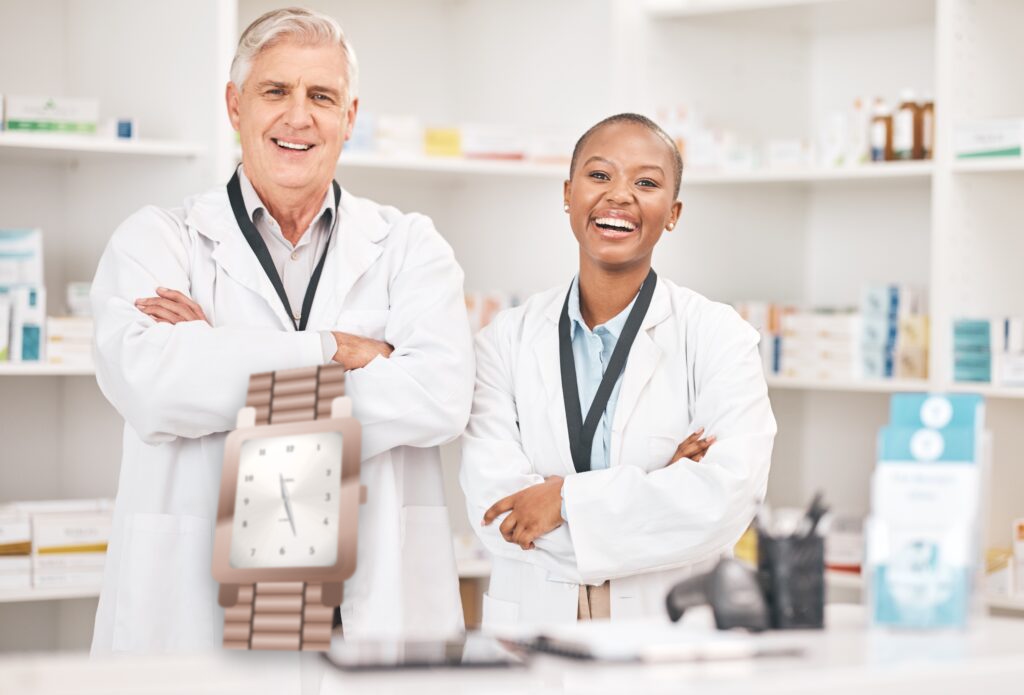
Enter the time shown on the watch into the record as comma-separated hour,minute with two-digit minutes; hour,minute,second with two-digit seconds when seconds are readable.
11,27
